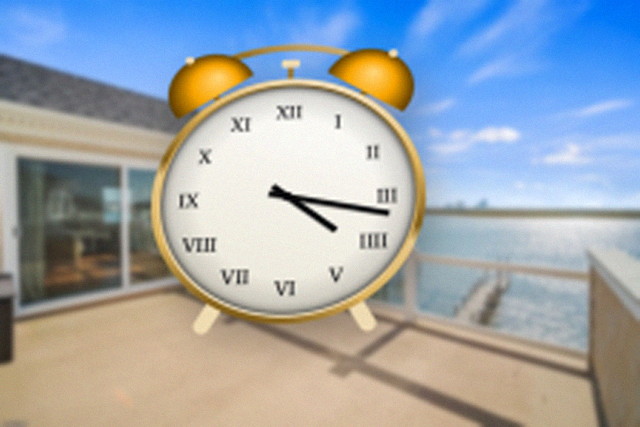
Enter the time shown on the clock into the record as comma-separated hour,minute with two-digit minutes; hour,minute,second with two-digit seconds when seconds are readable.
4,17
